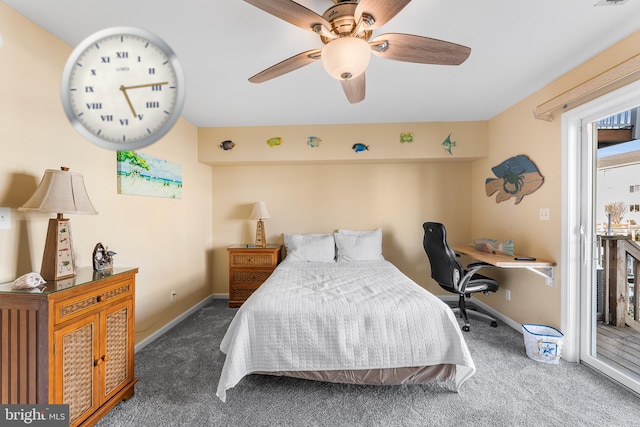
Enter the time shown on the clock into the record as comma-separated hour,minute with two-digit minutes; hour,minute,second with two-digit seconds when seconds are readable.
5,14
